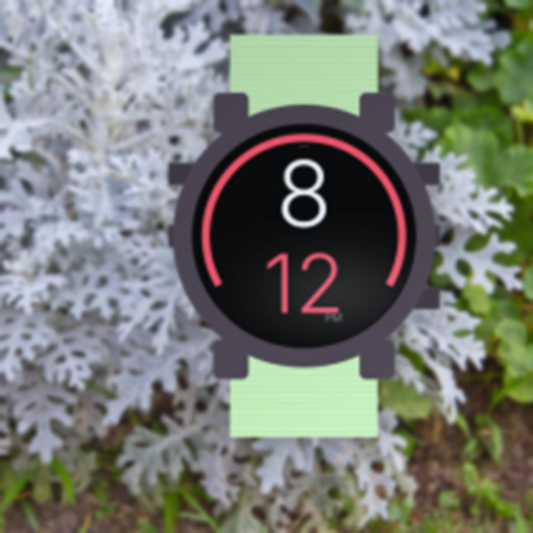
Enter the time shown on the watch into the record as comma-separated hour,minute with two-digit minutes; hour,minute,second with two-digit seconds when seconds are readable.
8,12
